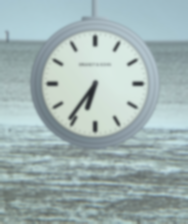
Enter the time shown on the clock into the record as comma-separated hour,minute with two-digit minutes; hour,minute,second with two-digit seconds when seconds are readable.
6,36
